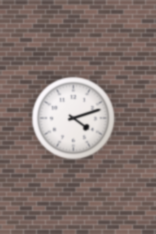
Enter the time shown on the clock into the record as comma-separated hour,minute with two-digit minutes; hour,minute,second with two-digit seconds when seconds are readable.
4,12
